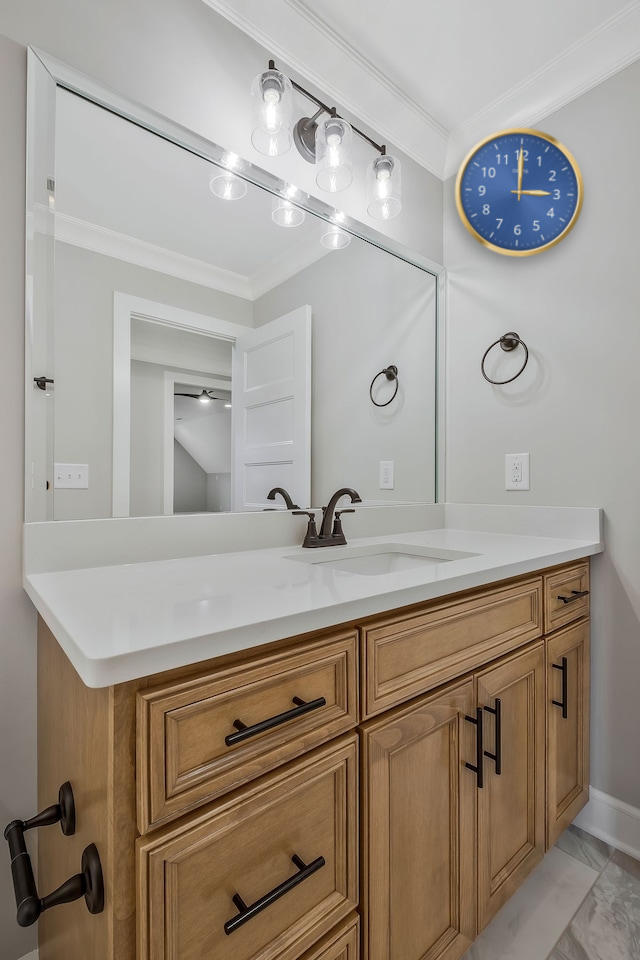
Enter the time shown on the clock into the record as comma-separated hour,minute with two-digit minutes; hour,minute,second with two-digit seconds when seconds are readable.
3,00
